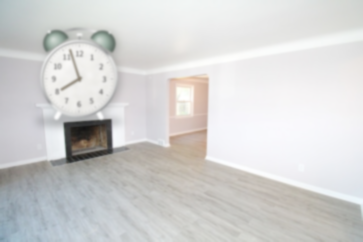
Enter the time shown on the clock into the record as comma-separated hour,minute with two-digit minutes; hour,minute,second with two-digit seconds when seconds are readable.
7,57
